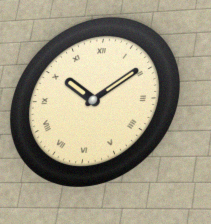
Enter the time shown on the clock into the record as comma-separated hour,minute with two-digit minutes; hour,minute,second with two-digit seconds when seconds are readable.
10,09
